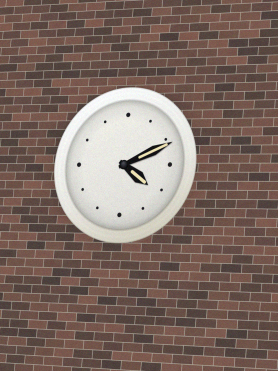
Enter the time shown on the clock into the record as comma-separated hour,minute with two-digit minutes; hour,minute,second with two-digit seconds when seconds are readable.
4,11
